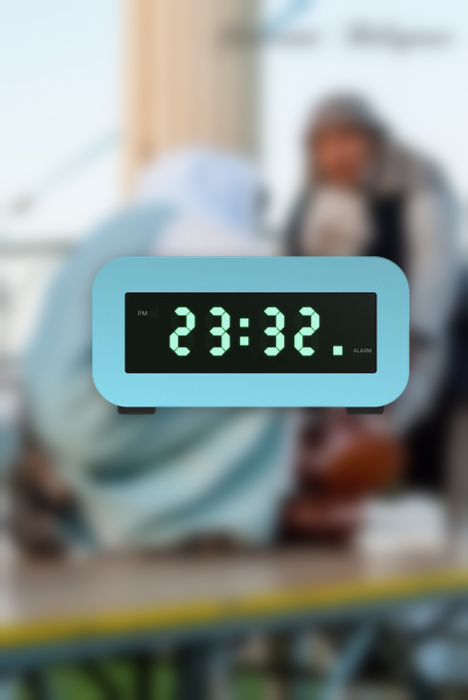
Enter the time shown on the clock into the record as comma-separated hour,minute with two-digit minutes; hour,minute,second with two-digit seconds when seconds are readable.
23,32
